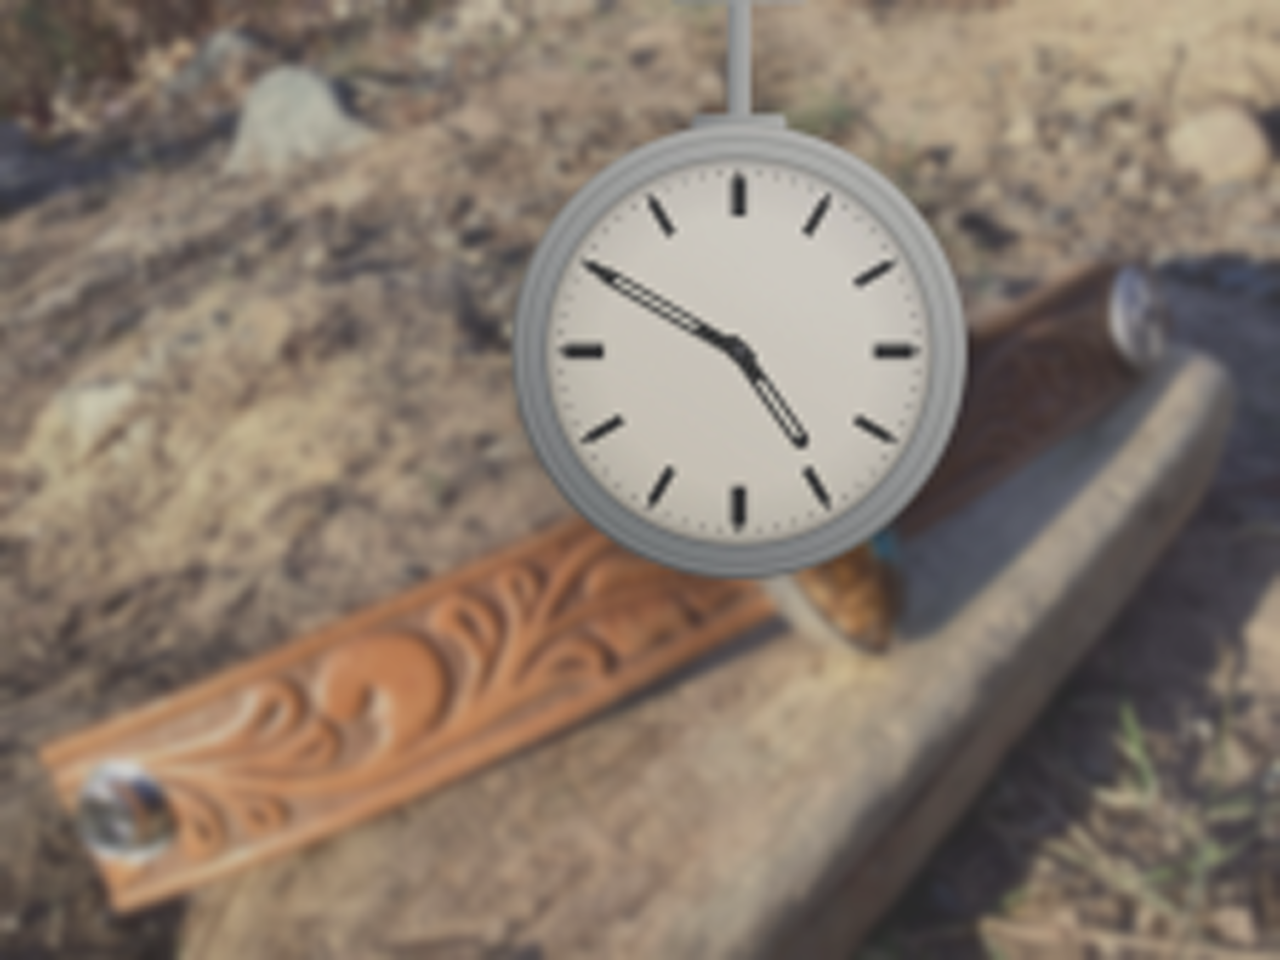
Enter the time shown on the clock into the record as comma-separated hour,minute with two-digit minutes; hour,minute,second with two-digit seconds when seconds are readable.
4,50
